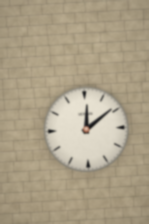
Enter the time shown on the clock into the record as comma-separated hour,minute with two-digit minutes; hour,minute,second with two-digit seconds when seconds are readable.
12,09
